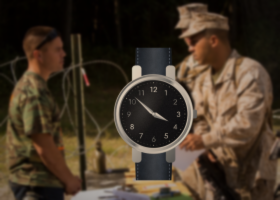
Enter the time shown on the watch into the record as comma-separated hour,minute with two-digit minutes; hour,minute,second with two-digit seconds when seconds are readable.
3,52
